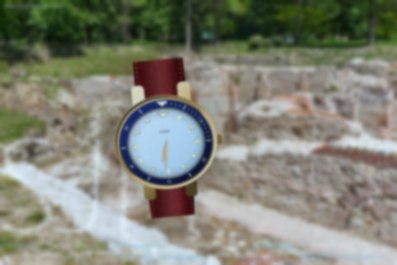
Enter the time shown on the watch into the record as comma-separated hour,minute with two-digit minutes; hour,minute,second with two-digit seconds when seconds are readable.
6,31
